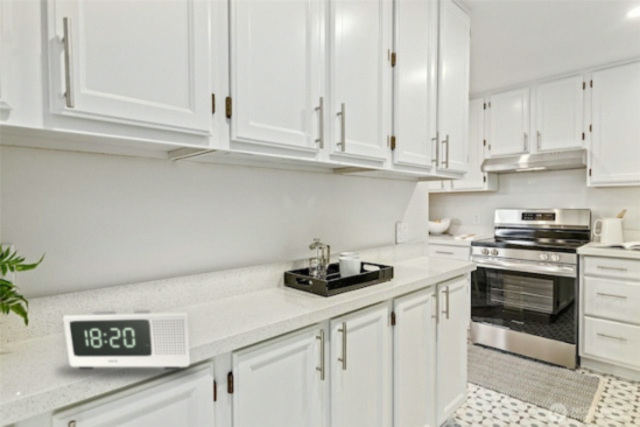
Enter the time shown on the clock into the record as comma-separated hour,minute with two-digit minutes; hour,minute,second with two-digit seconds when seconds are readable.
18,20
